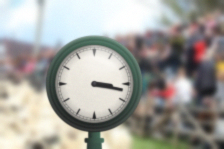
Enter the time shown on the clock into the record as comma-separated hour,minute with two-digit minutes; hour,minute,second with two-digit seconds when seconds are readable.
3,17
